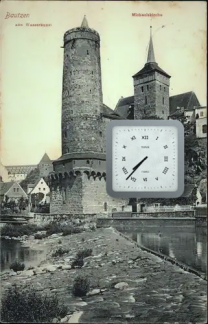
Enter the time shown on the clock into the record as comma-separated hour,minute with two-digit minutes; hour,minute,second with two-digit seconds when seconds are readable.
7,37
